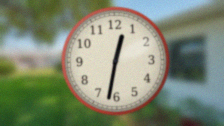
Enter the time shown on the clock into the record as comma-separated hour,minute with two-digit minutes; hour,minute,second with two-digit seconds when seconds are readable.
12,32
